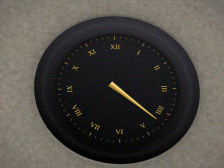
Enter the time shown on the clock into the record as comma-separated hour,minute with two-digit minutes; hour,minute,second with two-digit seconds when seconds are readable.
4,22
